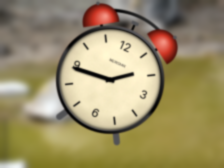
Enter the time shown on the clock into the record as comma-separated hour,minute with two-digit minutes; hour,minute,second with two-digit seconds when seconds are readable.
1,44
